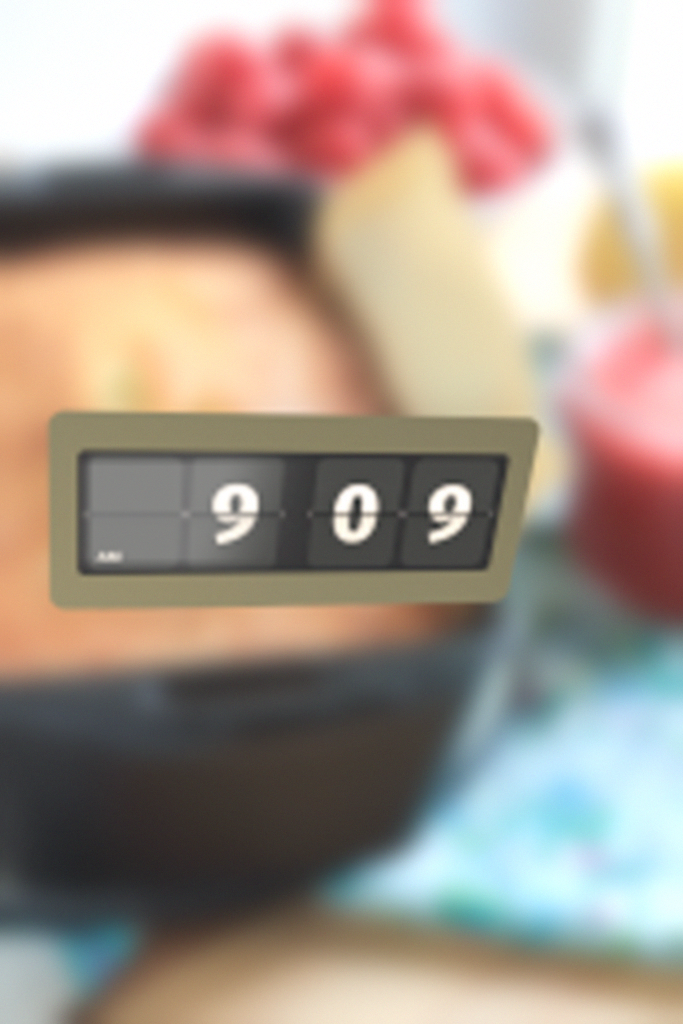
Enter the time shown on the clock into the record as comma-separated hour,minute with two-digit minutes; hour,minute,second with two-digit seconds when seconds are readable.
9,09
